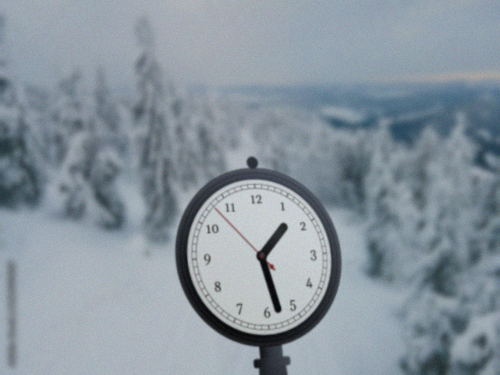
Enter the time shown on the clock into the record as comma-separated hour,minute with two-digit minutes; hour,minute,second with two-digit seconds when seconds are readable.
1,27,53
